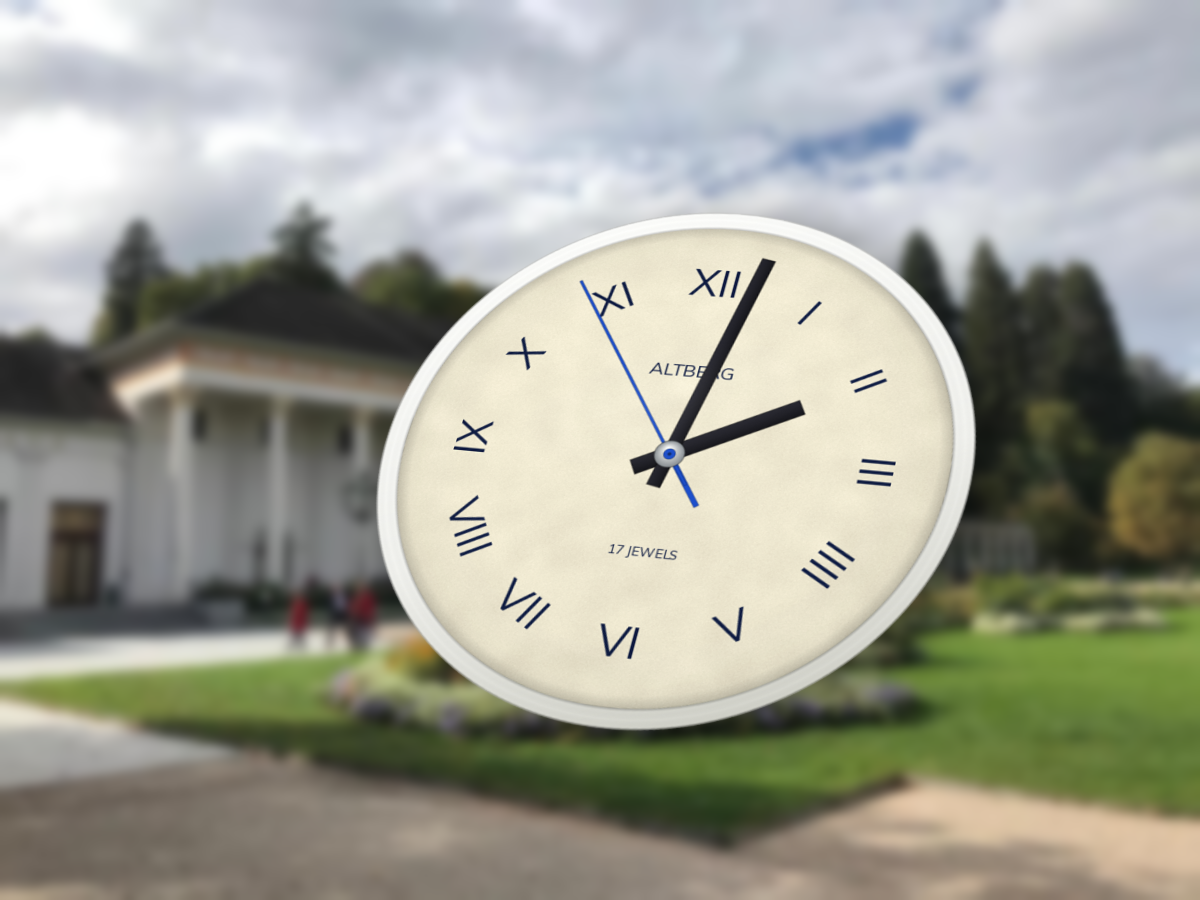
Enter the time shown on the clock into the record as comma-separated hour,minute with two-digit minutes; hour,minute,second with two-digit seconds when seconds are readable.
2,01,54
